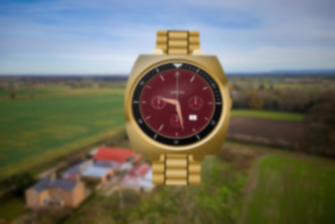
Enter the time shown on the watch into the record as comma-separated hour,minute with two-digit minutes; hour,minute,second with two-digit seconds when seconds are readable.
9,28
